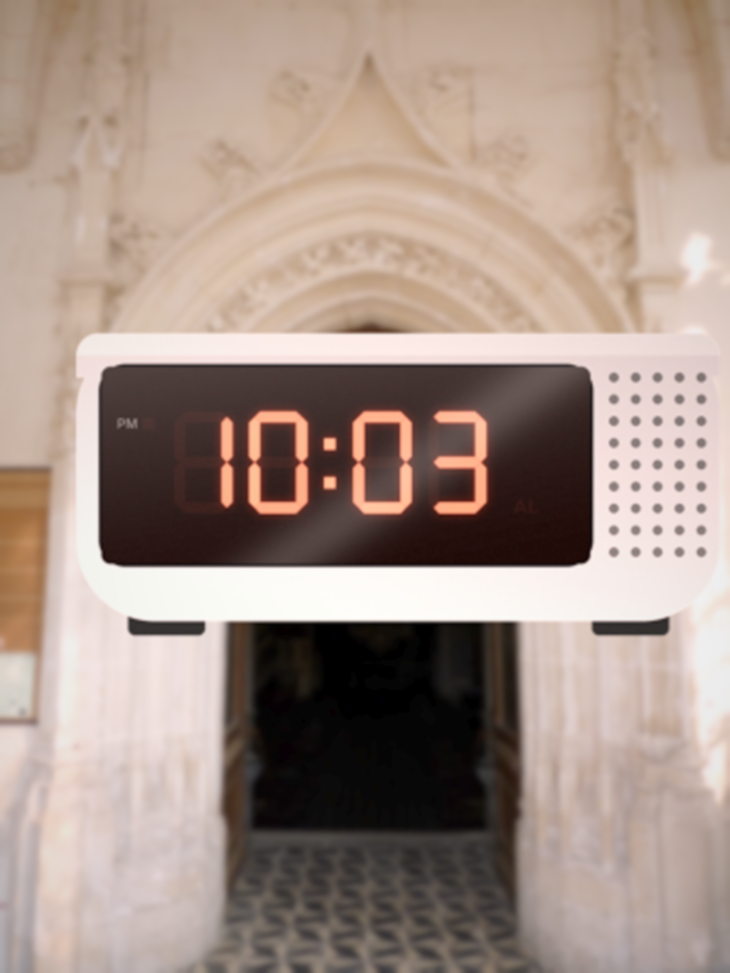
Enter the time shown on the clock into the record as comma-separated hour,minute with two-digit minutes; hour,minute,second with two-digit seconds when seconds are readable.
10,03
